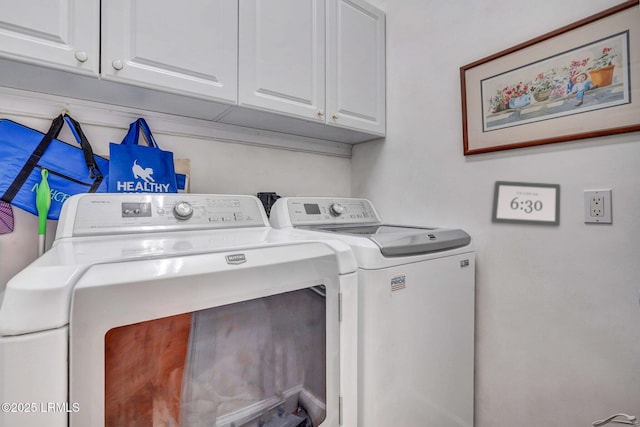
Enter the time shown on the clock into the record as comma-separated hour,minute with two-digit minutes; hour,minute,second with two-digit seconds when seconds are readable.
6,30
